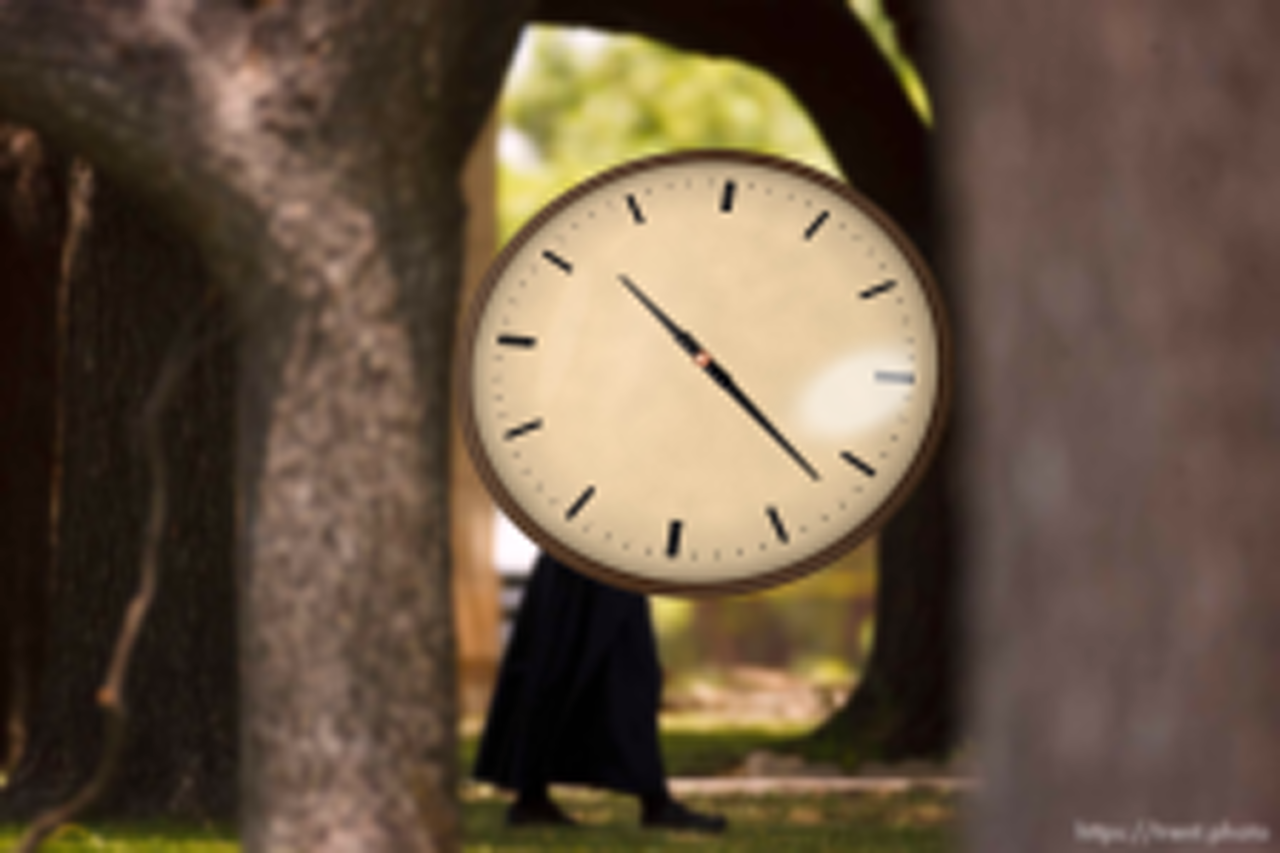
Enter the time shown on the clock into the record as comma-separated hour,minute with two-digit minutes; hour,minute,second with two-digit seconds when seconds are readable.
10,22
